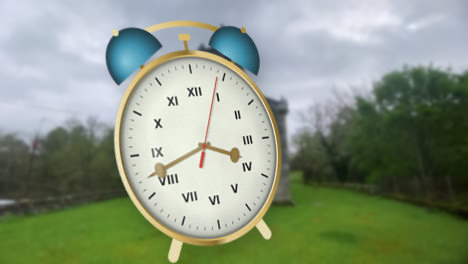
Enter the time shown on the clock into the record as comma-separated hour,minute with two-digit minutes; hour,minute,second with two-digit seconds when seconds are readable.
3,42,04
